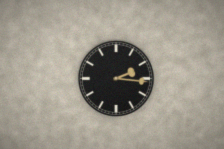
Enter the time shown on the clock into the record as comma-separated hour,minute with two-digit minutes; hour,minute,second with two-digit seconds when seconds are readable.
2,16
